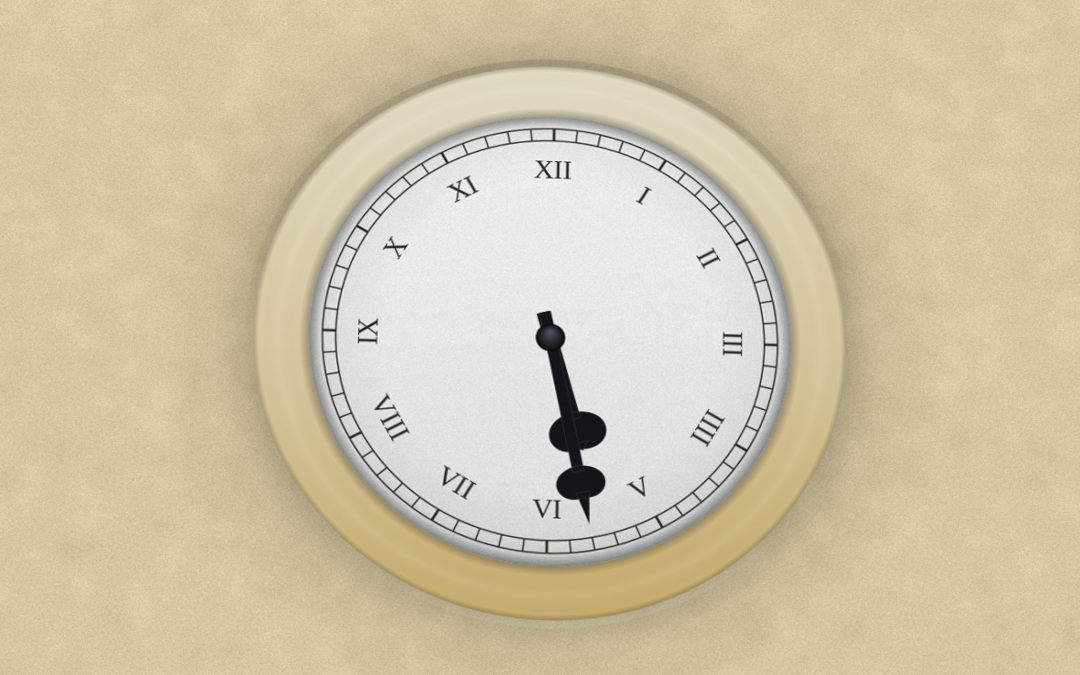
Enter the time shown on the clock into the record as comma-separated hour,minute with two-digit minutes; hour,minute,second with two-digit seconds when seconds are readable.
5,28
